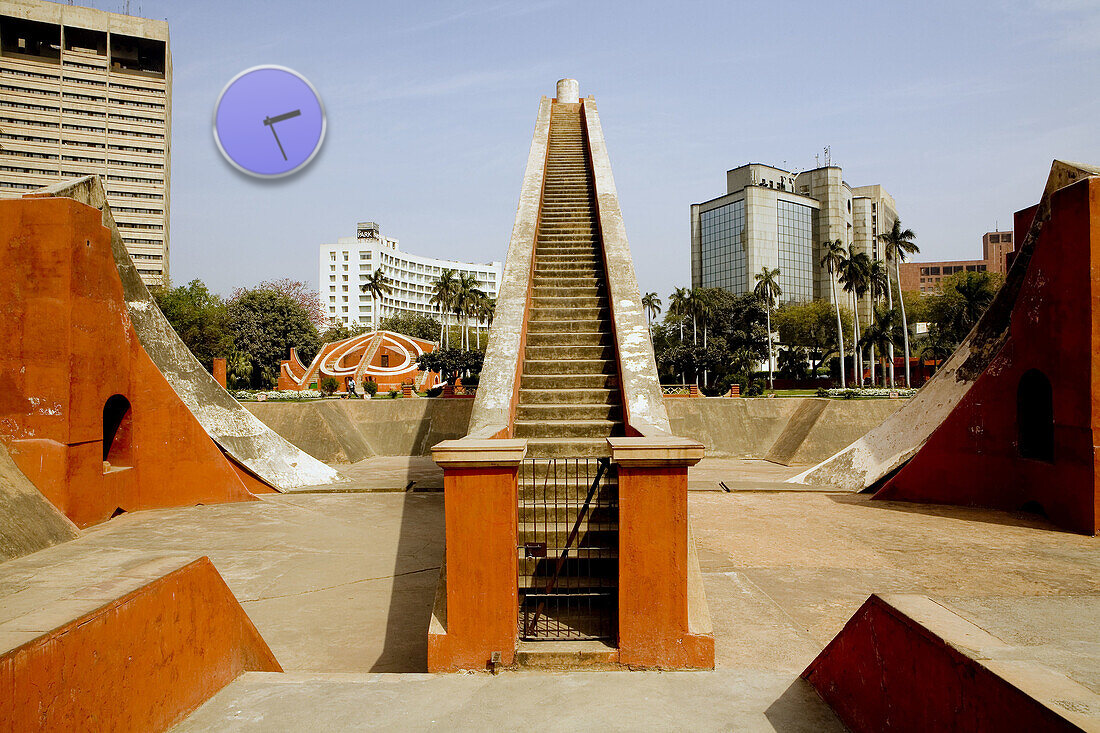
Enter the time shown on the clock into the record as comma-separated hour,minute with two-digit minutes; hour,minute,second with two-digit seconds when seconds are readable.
2,26
